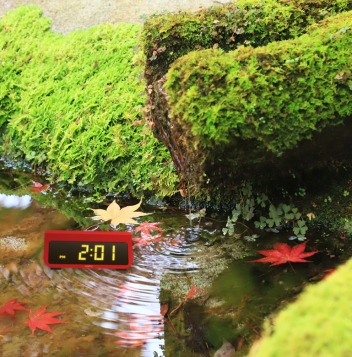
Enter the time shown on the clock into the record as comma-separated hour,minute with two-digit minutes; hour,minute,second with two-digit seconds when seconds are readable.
2,01
